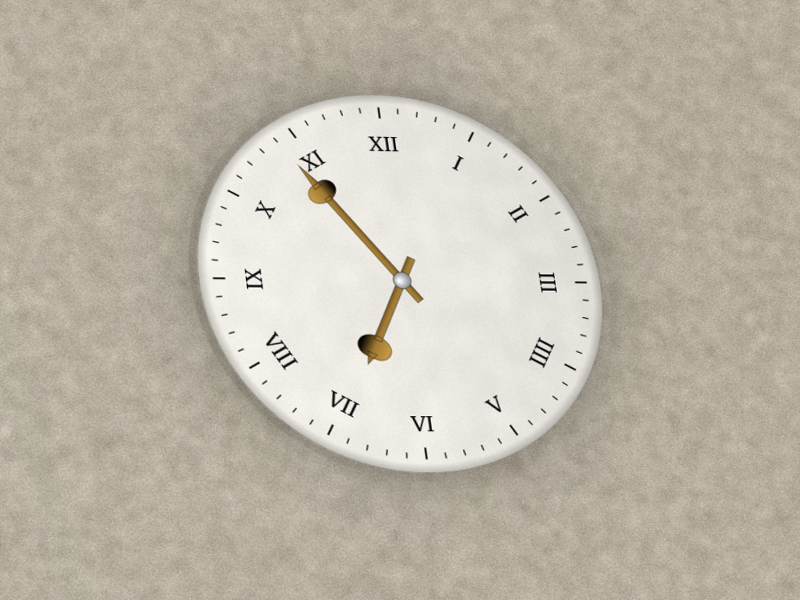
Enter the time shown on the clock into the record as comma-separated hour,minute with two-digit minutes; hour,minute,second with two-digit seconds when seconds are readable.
6,54
